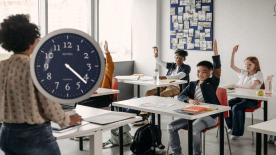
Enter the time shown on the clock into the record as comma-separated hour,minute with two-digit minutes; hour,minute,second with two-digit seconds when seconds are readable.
4,22
